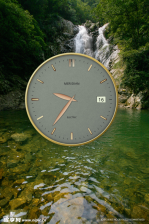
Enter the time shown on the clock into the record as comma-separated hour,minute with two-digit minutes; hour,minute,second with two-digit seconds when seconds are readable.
9,36
